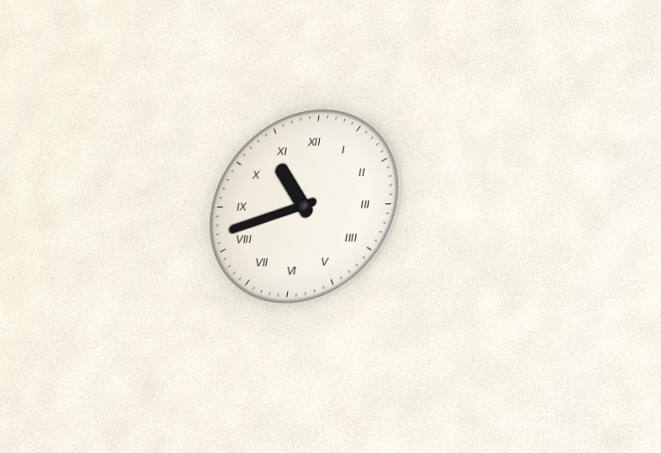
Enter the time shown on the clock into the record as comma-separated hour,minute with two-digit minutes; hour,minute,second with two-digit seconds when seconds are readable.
10,42
